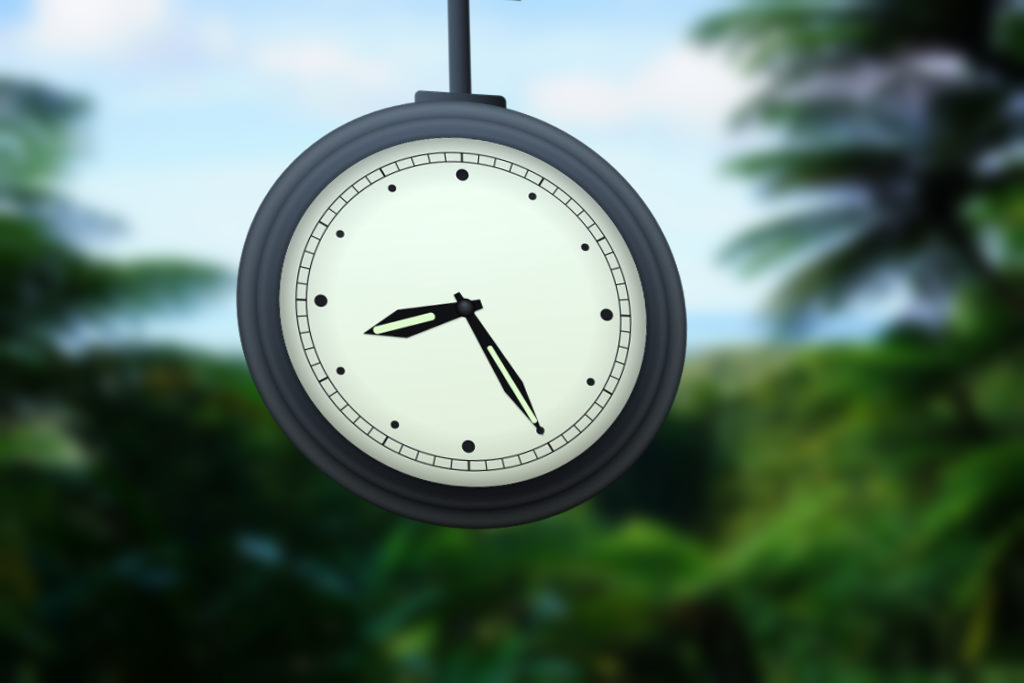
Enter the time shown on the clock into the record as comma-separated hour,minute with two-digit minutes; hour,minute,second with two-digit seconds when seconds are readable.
8,25
